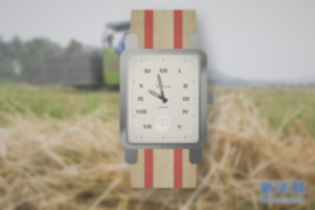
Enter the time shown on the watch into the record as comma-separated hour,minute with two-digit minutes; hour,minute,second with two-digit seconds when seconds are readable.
9,58
